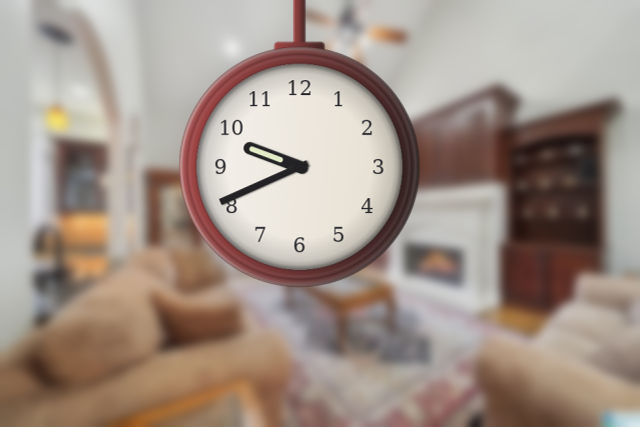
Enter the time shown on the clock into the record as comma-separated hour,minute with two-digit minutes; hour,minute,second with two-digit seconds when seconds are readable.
9,41
